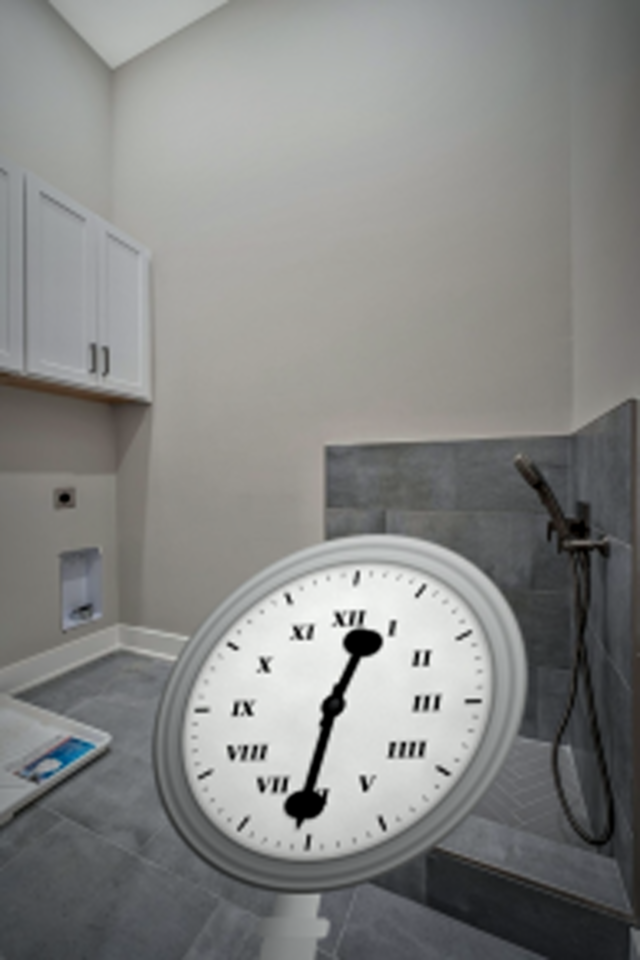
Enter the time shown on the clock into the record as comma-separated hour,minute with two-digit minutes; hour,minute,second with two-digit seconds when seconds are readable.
12,31
